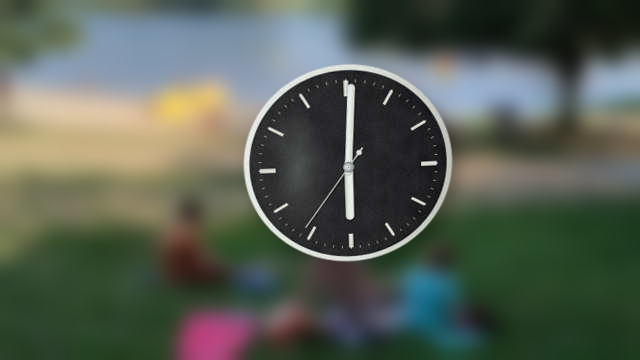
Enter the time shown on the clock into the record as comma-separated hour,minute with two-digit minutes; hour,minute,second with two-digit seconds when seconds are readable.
6,00,36
